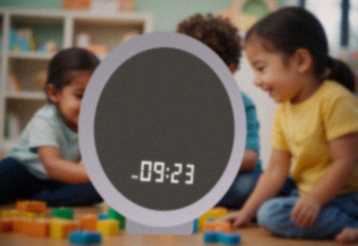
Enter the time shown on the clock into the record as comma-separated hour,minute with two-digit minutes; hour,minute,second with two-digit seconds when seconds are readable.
9,23
